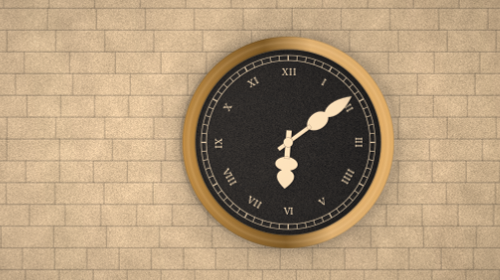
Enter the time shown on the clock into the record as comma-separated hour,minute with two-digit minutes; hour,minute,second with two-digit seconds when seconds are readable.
6,09
